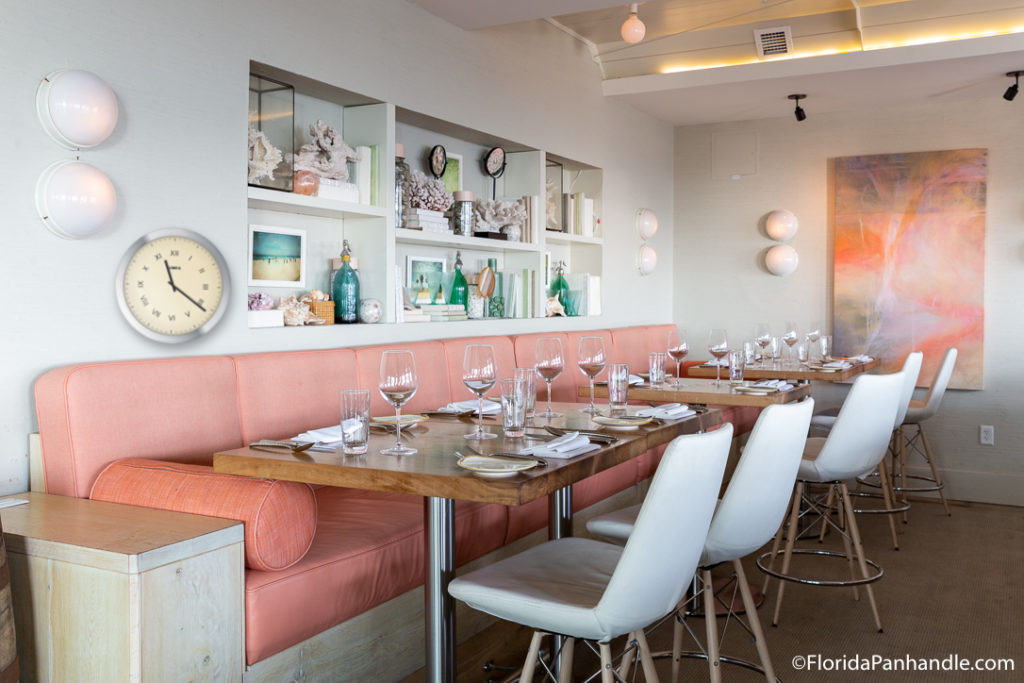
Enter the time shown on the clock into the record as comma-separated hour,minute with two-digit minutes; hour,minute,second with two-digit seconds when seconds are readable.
11,21
